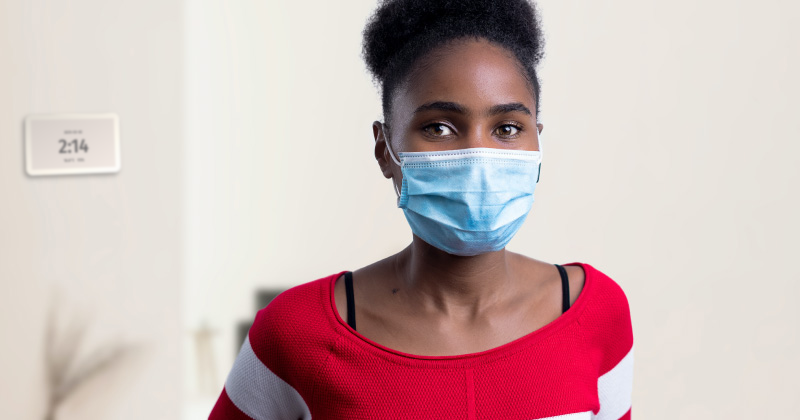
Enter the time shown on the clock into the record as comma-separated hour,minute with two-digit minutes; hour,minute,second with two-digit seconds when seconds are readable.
2,14
